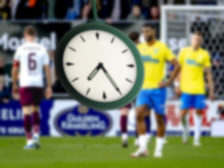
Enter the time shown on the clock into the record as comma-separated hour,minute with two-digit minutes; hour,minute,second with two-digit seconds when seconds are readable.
7,25
